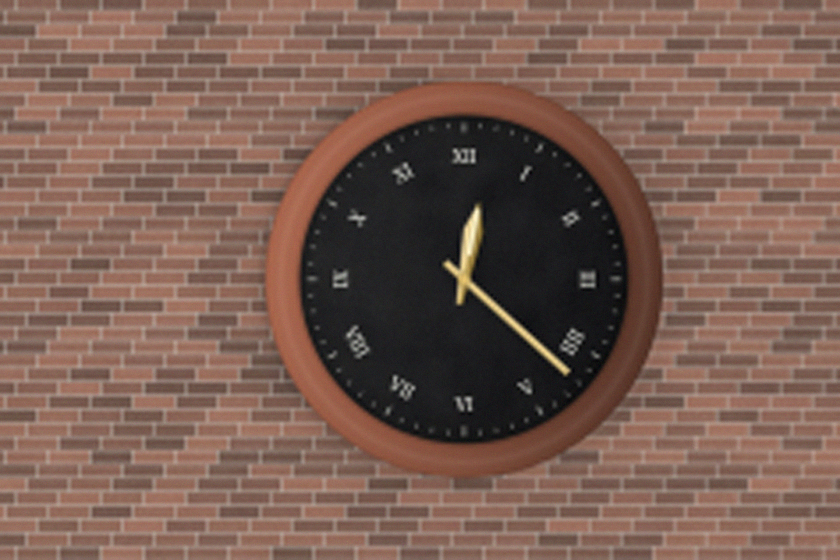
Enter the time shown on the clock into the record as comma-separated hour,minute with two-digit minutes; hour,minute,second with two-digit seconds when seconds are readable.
12,22
